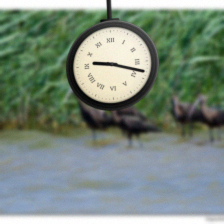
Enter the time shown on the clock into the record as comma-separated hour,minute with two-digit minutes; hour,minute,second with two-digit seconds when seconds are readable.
9,18
